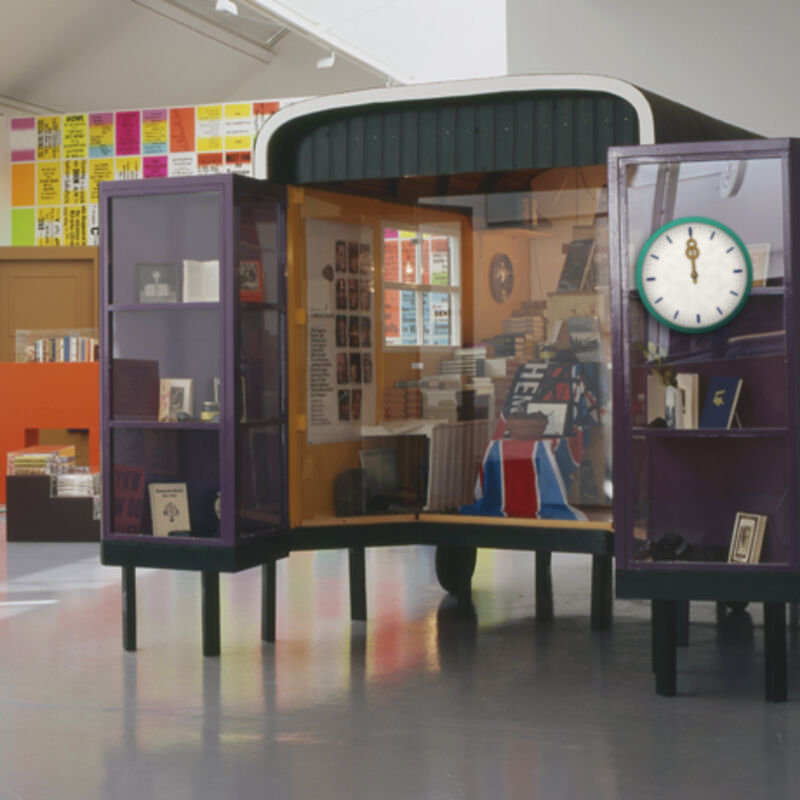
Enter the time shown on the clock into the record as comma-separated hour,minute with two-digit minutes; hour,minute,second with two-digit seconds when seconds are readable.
12,00
